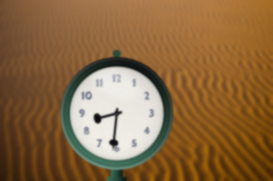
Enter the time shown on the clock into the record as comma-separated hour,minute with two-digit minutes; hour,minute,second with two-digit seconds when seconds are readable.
8,31
